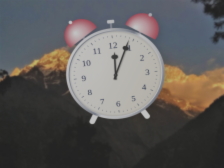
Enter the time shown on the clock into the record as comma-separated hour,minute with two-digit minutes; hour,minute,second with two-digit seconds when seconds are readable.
12,04
